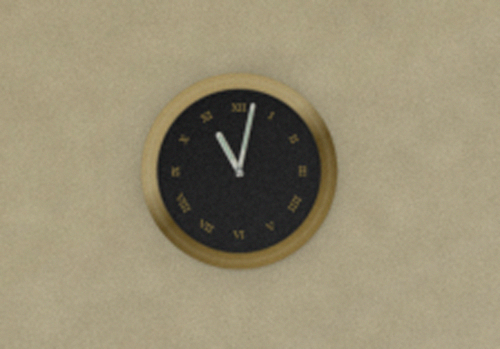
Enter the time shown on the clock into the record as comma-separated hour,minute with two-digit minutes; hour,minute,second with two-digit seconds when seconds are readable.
11,02
